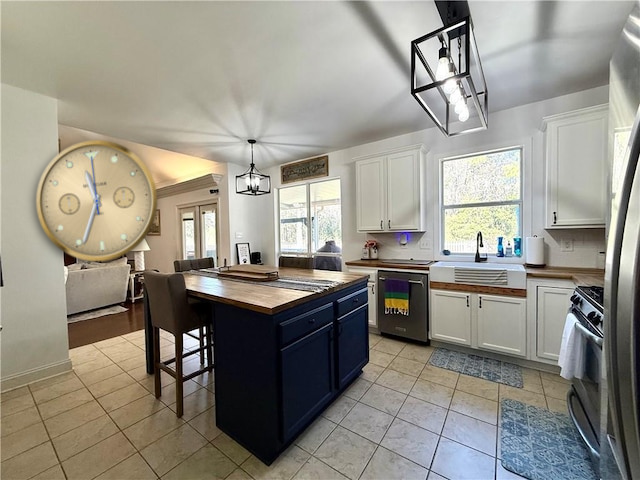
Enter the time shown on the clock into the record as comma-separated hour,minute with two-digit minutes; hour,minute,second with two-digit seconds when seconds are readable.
11,34
